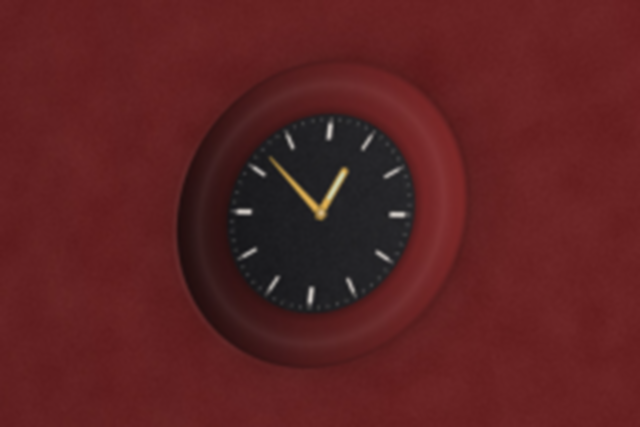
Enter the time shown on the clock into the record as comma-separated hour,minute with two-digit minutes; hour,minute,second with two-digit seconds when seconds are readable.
12,52
